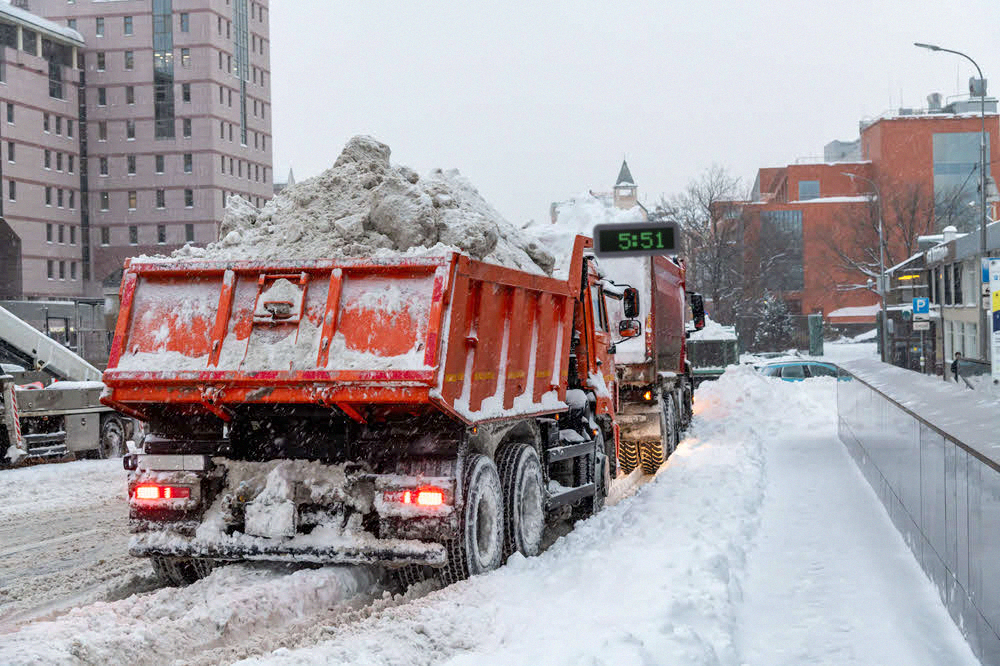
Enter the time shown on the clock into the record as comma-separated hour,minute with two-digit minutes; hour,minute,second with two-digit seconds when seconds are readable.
5,51
